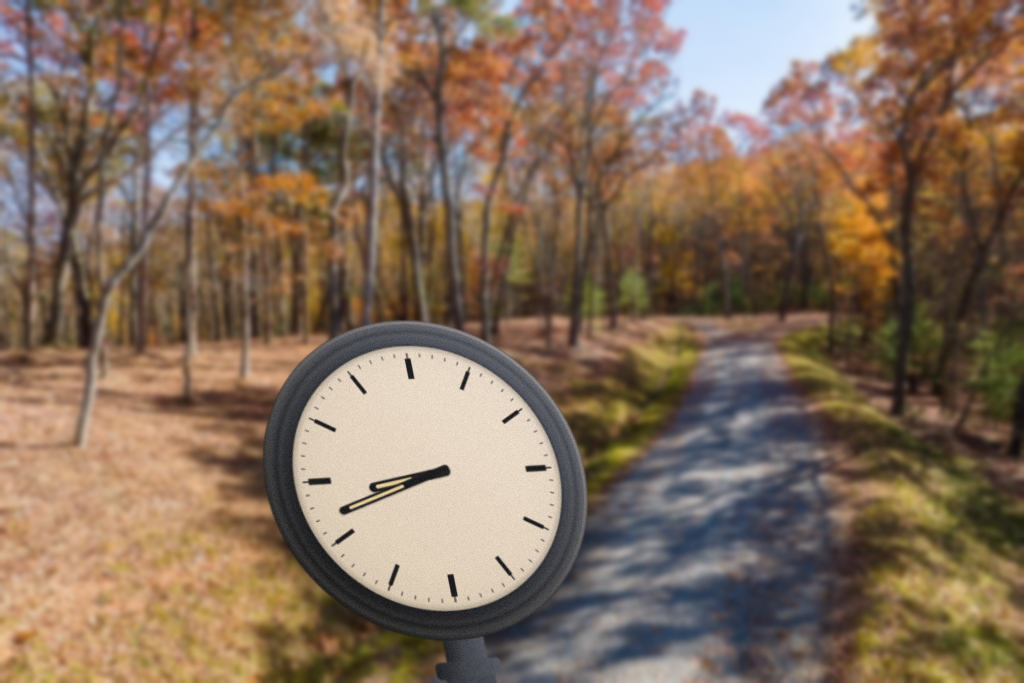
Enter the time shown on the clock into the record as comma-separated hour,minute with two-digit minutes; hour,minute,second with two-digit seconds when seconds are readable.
8,42
